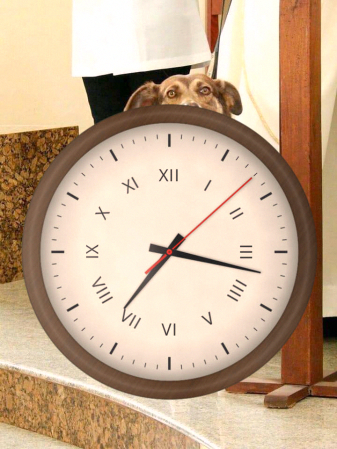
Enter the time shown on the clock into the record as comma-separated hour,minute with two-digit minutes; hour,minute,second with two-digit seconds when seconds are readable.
7,17,08
